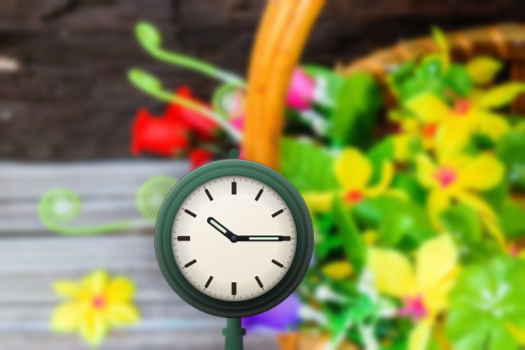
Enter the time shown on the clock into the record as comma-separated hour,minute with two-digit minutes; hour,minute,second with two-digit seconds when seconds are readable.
10,15
